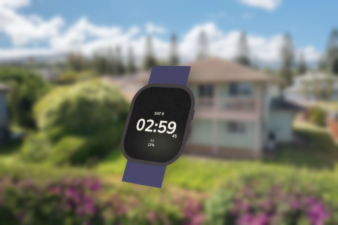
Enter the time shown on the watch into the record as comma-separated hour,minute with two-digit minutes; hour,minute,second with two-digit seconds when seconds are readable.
2,59
